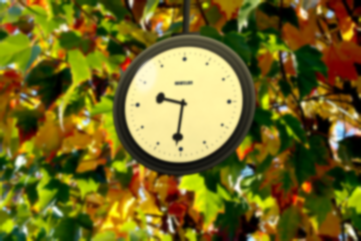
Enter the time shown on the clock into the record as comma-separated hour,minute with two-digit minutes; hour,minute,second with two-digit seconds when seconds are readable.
9,31
